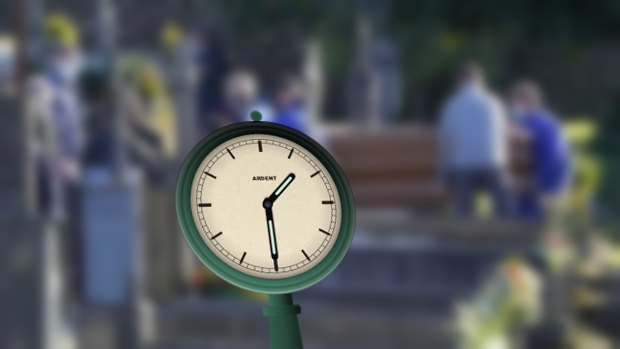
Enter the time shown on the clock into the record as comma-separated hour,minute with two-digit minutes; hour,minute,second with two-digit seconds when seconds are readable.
1,30
